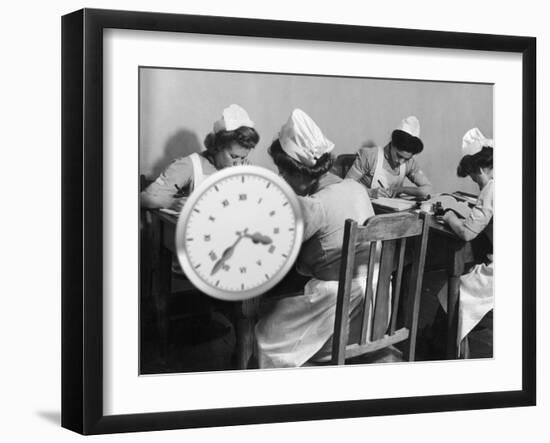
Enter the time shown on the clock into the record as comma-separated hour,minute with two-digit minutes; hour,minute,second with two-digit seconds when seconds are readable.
3,37
